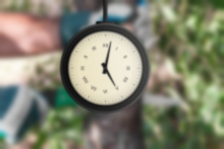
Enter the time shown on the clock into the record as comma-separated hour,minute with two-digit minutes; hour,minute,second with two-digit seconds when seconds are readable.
5,02
